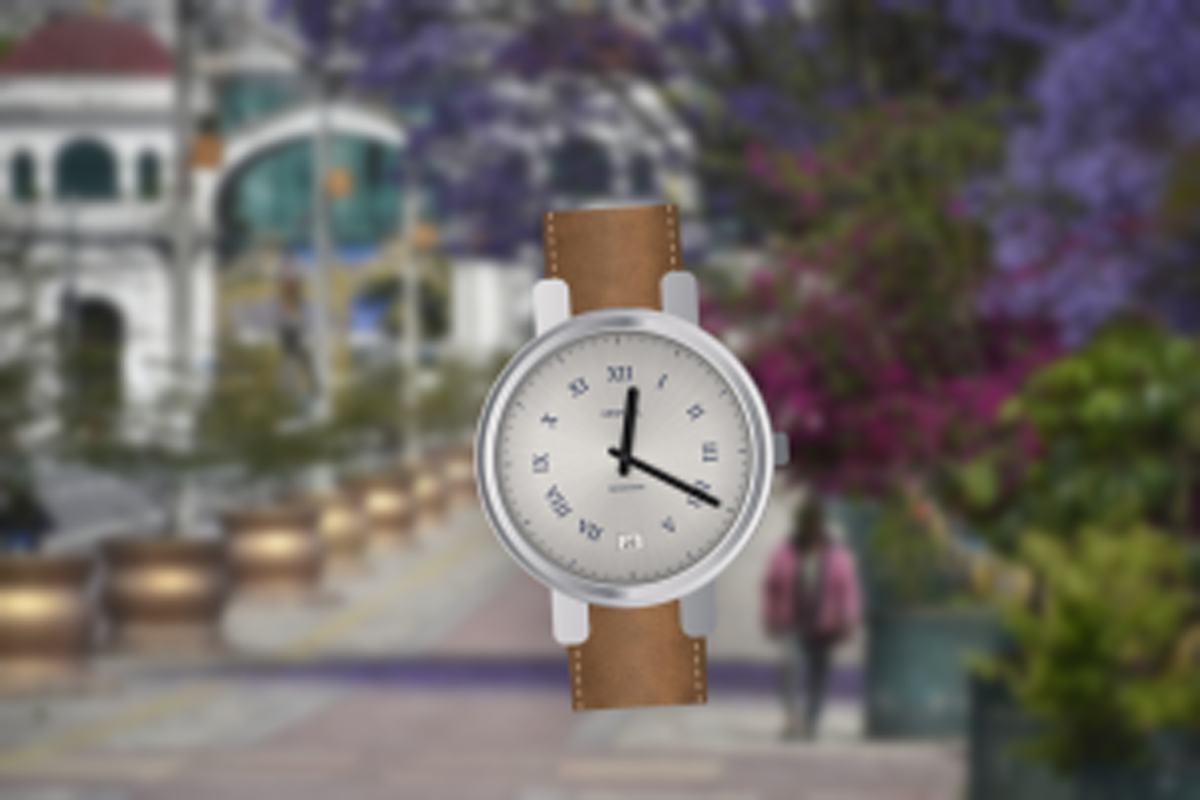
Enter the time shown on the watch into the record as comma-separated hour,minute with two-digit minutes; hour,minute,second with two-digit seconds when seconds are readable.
12,20
